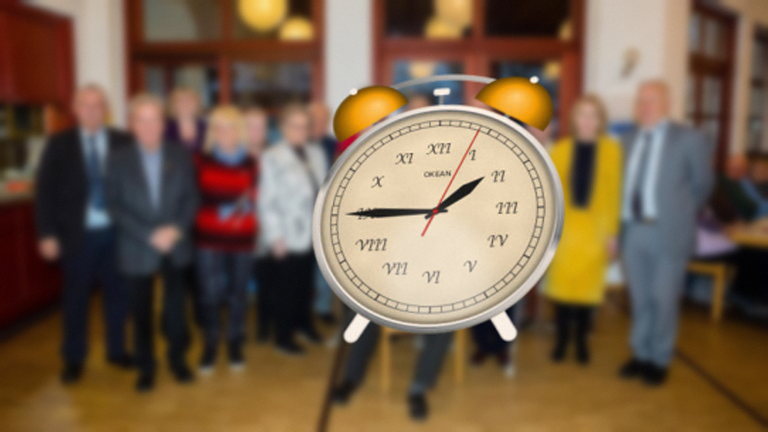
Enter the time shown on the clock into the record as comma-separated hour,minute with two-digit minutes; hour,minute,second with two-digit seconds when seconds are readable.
1,45,04
